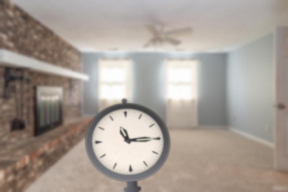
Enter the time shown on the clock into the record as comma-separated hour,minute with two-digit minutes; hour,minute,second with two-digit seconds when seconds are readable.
11,15
